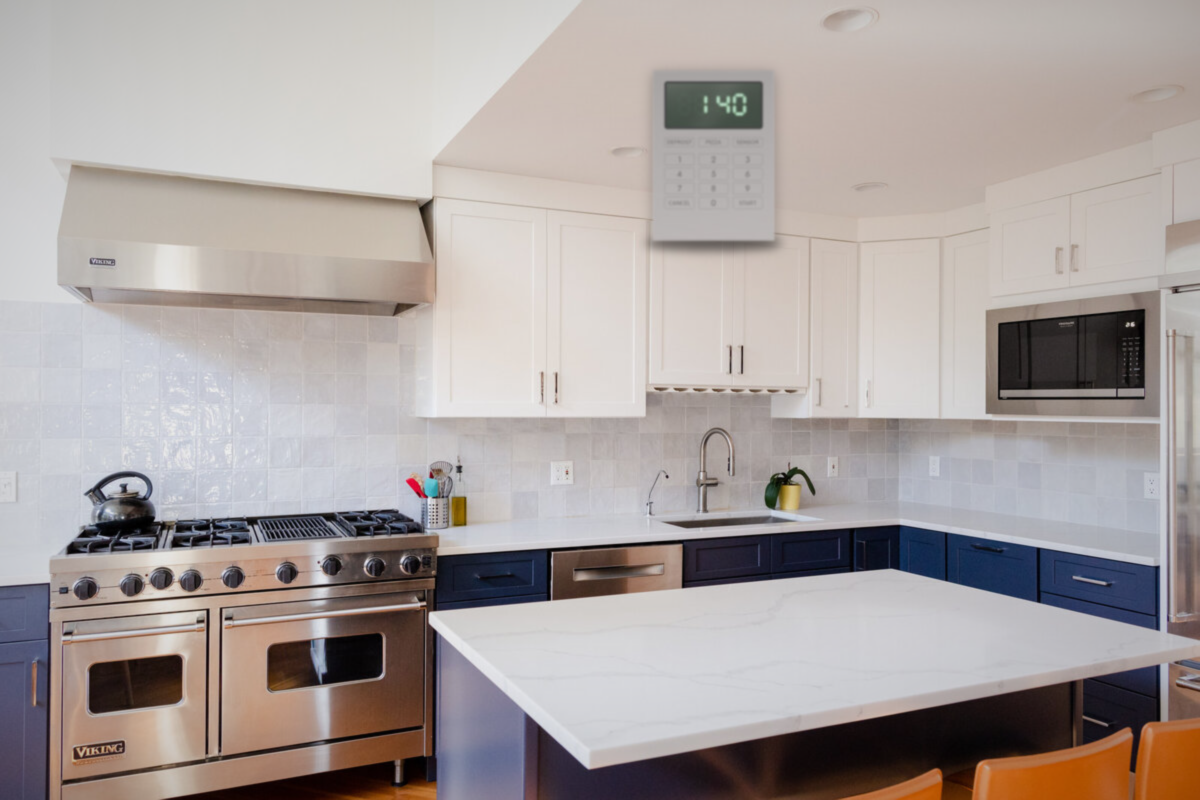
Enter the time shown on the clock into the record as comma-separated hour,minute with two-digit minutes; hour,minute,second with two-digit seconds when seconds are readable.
1,40
